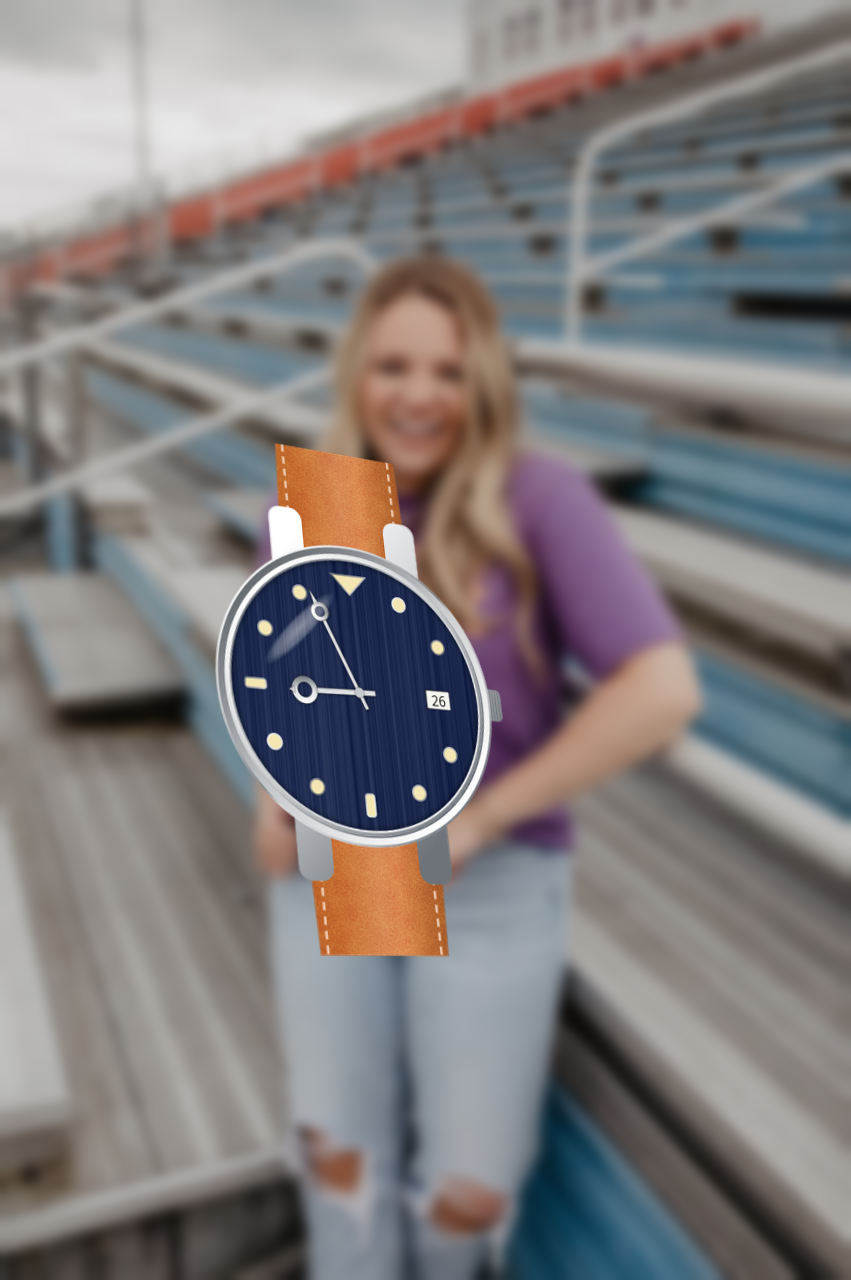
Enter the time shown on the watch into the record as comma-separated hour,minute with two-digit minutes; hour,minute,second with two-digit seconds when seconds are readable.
8,56
